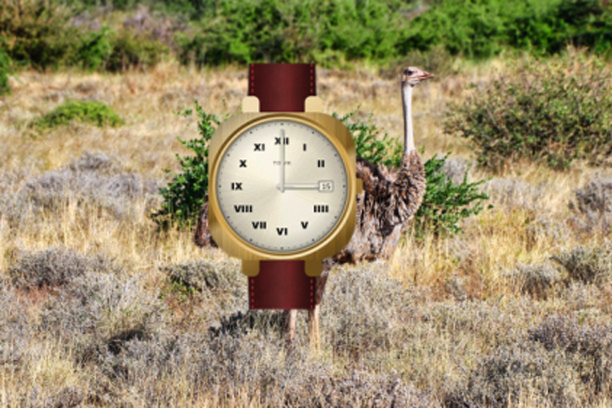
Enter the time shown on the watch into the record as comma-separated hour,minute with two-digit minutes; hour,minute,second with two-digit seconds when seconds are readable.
3,00
